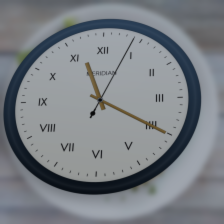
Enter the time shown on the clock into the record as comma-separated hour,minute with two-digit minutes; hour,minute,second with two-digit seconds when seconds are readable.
11,20,04
